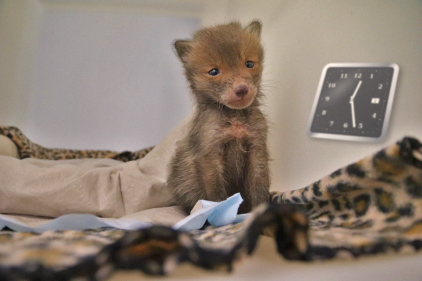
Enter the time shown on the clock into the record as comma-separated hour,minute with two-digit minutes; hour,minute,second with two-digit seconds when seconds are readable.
12,27
